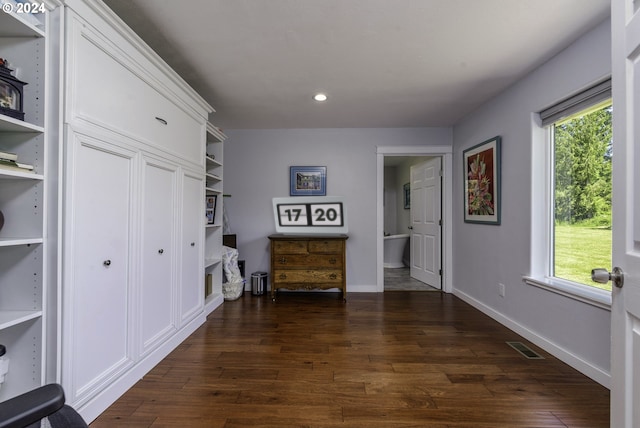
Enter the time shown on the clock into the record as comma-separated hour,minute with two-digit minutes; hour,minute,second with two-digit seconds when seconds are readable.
17,20
